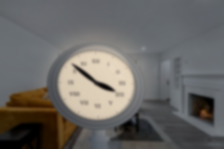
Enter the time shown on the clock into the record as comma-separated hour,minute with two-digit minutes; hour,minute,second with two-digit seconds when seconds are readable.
3,52
